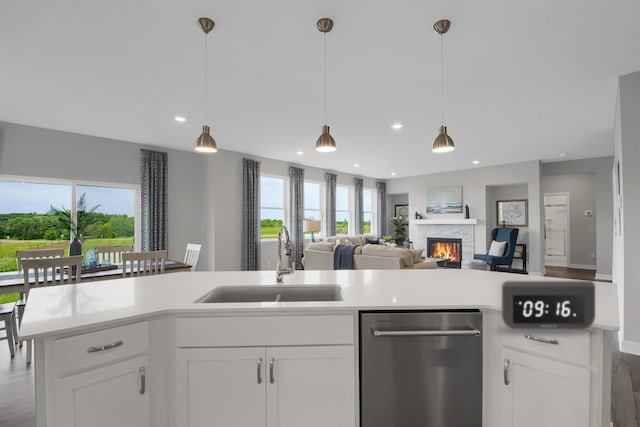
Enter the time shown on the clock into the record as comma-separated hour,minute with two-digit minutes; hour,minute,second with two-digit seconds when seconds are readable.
9,16
